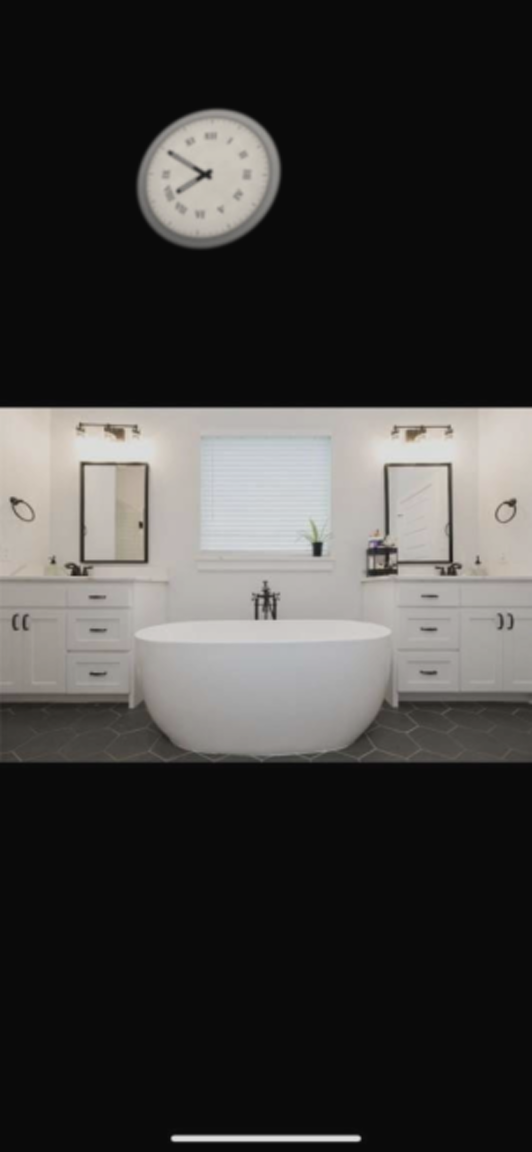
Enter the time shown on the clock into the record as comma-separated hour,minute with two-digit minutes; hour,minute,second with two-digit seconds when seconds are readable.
7,50
